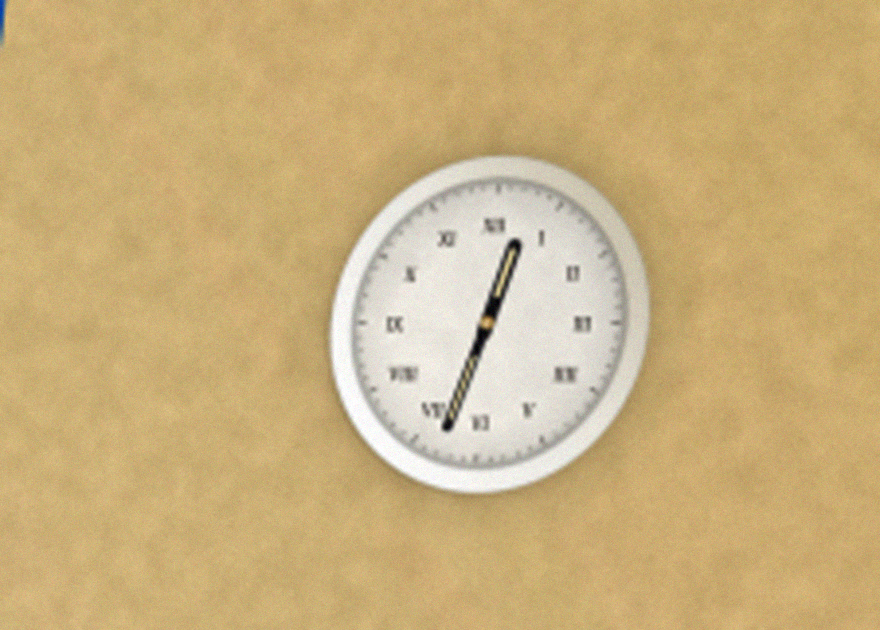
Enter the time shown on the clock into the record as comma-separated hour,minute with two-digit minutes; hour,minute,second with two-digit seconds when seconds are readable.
12,33
